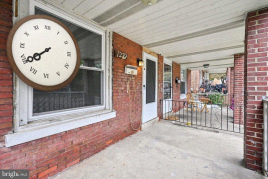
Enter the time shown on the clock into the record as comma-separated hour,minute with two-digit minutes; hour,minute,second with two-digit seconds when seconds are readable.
7,39
